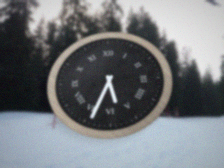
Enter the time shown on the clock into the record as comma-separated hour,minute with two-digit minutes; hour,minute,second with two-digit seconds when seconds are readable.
5,34
